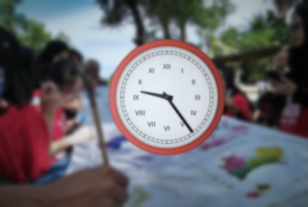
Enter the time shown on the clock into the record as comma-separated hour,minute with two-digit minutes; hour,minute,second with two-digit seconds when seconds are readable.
9,24
